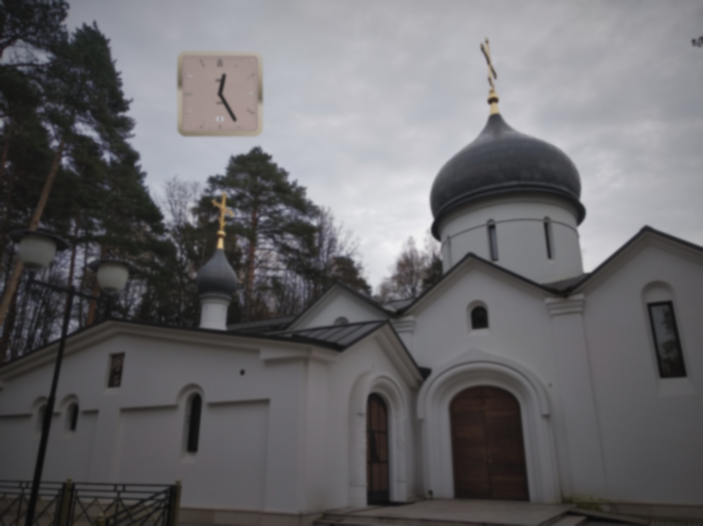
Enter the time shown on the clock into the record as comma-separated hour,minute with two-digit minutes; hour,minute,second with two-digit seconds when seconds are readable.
12,25
